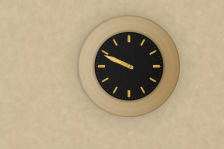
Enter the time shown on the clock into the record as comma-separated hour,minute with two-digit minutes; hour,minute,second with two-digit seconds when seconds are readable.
9,49
